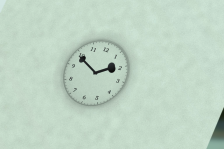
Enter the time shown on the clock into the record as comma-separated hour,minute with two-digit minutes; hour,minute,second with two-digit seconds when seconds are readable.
1,49
